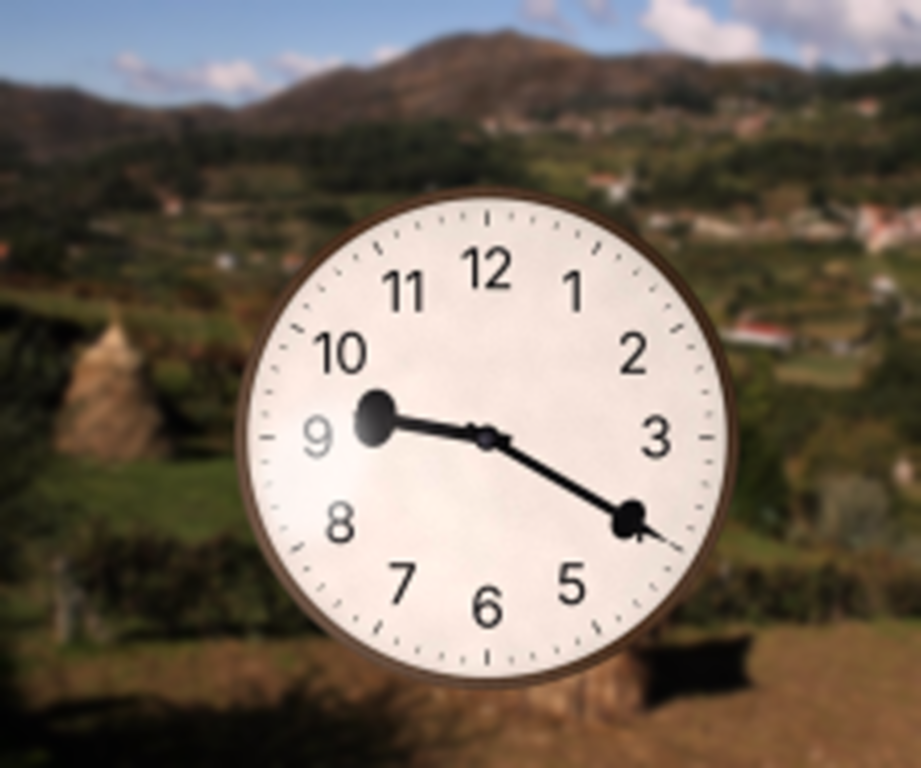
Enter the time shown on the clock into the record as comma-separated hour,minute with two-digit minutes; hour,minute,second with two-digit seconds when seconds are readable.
9,20
